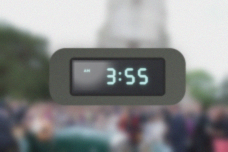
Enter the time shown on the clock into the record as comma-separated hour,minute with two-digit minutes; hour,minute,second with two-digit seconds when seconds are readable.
3,55
